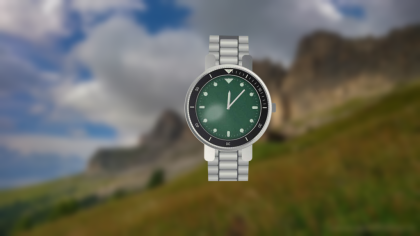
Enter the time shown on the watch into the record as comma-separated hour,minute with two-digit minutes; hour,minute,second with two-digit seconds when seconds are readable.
12,07
